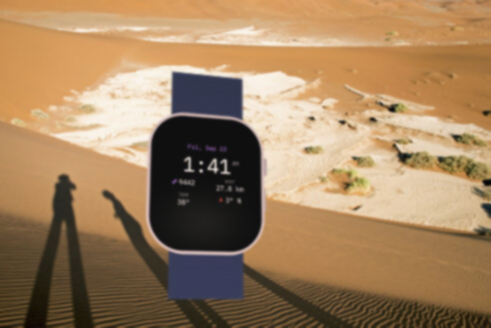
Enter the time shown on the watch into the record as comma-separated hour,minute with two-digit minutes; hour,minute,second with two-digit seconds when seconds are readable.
1,41
